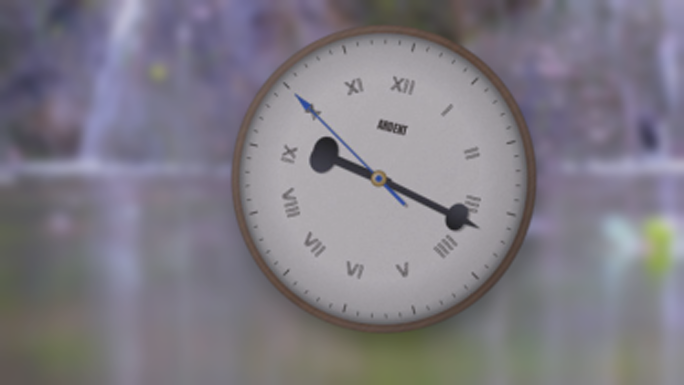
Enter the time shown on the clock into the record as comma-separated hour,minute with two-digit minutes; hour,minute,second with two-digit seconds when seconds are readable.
9,16,50
